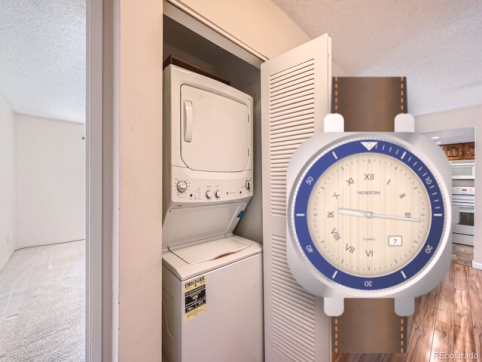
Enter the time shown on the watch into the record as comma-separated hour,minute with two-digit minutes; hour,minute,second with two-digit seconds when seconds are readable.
9,16
